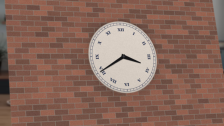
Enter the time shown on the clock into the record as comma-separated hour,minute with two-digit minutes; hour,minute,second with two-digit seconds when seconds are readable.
3,40
